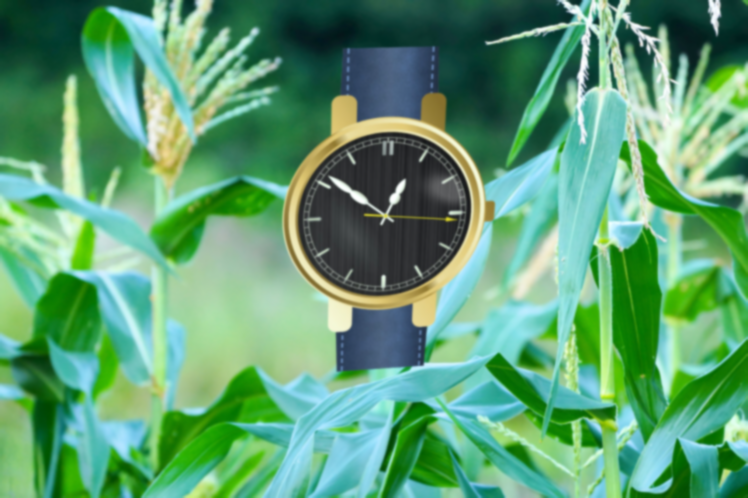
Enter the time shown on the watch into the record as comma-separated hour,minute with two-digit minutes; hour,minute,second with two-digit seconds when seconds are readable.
12,51,16
